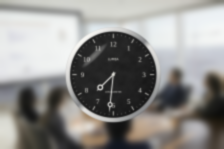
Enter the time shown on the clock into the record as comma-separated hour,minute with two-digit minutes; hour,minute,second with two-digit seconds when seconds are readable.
7,31
